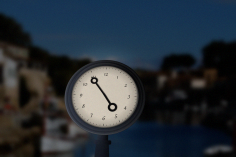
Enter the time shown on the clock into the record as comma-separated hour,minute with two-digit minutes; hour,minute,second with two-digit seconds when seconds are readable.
4,54
